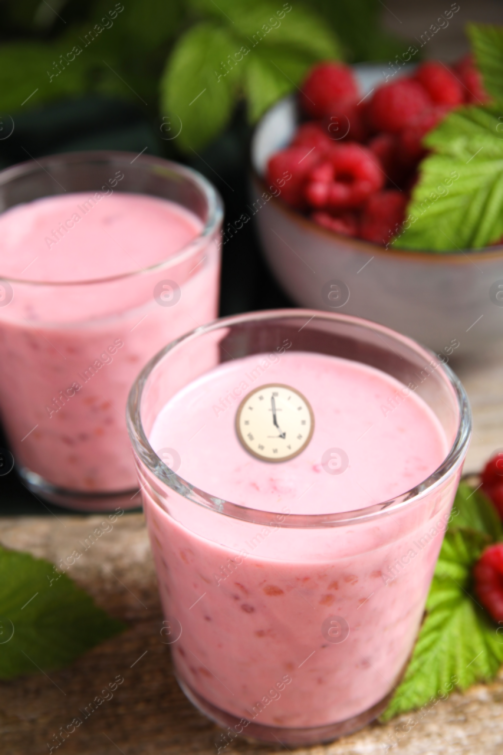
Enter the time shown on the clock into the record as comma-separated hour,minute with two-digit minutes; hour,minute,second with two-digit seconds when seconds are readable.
4,59
